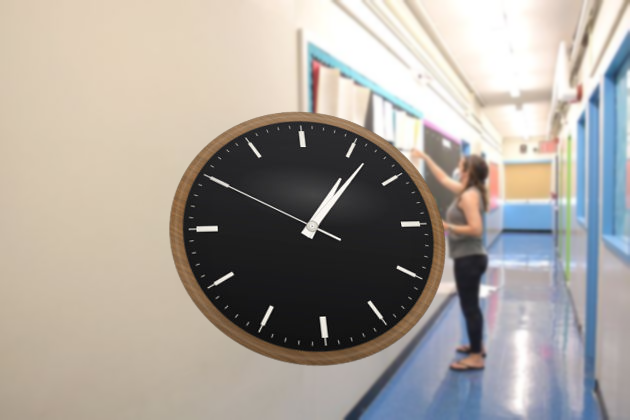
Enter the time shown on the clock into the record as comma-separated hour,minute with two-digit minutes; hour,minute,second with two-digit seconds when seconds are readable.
1,06,50
